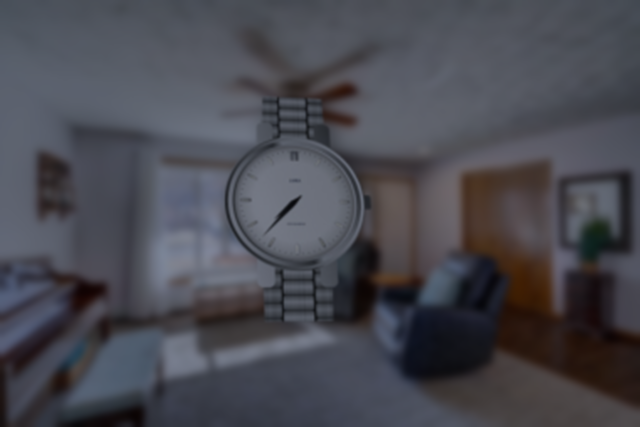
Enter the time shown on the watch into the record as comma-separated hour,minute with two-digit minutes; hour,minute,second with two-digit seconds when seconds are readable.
7,37
